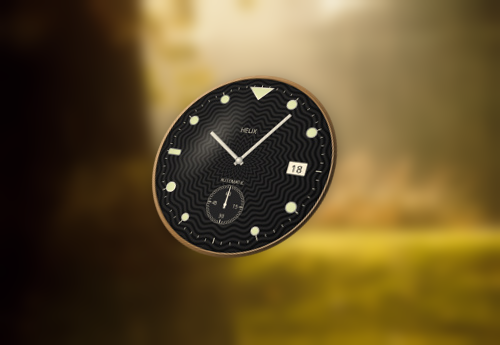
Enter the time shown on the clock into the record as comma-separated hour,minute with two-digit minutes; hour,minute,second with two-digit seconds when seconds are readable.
10,06
